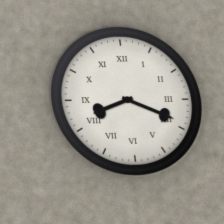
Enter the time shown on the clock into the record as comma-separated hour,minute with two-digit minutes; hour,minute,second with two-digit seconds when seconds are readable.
8,19
